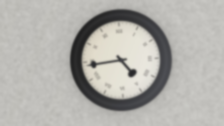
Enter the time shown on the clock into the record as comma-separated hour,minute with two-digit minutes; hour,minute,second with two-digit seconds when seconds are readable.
4,44
